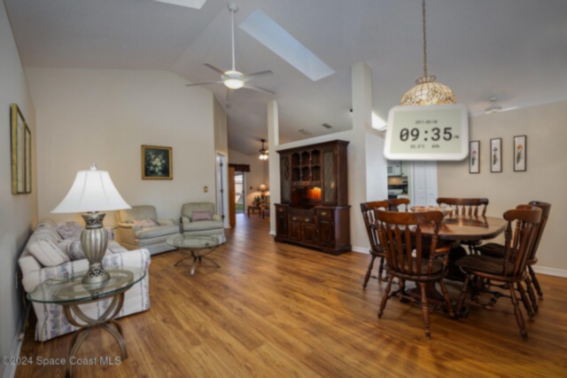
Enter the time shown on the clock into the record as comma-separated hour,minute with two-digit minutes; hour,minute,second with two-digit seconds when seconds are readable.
9,35
